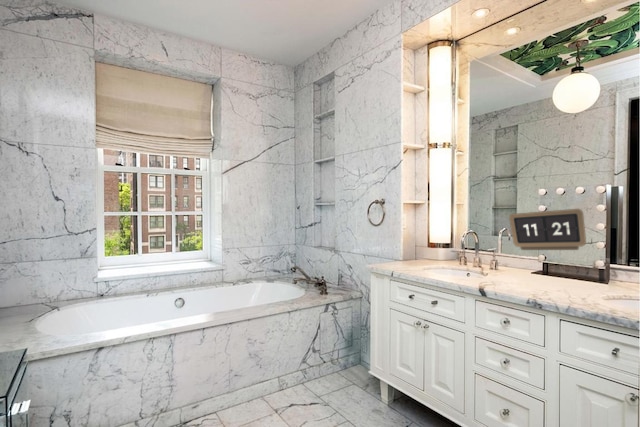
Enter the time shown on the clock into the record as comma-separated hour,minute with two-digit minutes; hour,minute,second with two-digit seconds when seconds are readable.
11,21
